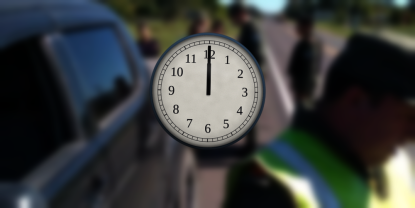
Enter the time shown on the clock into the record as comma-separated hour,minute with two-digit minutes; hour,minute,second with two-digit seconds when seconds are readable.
12,00
